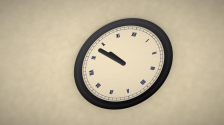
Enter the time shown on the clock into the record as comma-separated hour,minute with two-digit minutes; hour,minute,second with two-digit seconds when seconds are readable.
9,48
